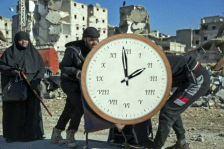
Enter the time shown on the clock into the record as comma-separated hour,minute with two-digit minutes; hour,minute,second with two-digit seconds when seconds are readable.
1,59
